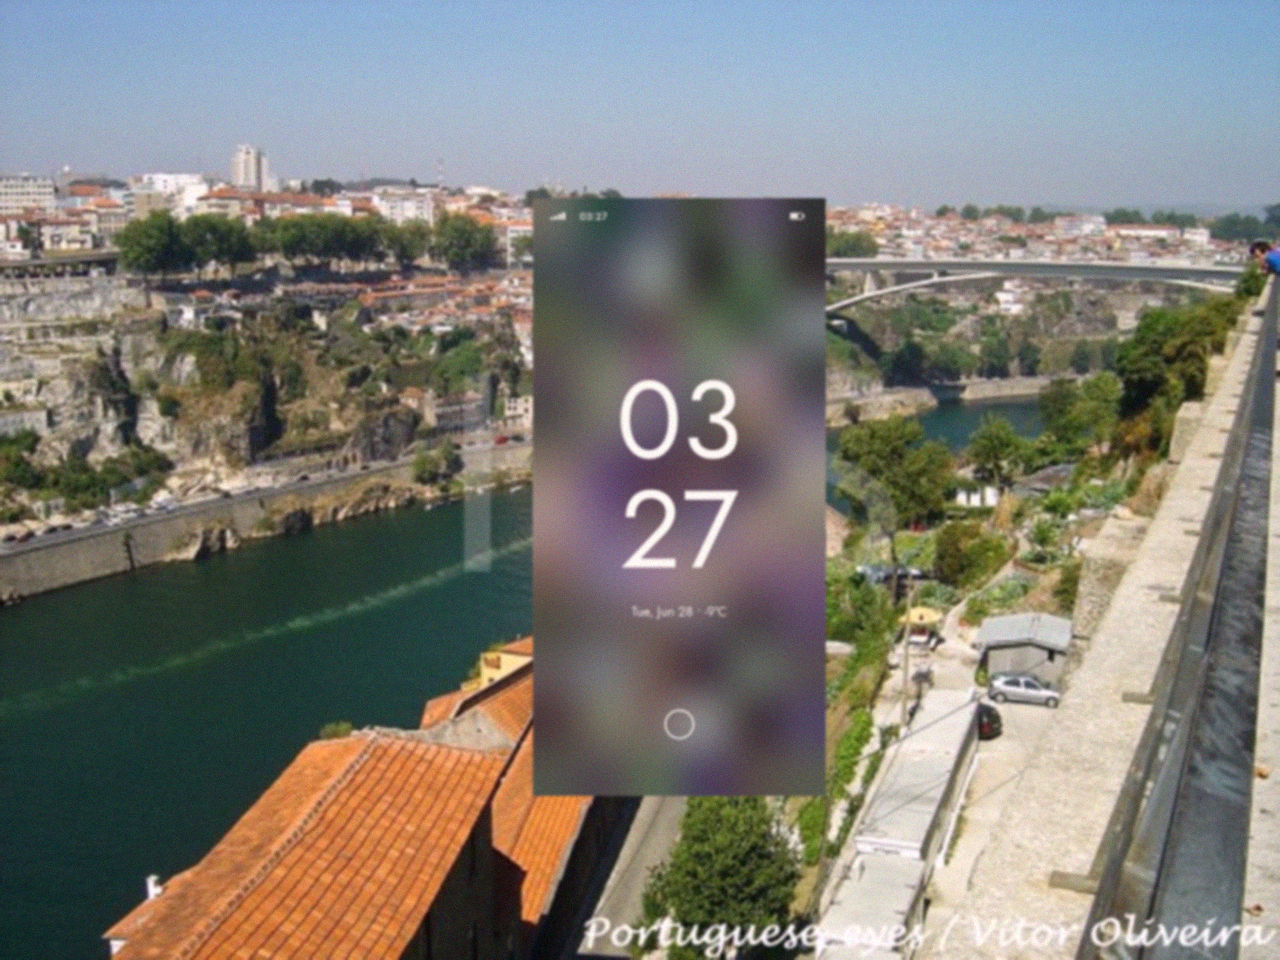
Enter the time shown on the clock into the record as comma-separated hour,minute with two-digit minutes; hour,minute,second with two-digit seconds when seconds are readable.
3,27
